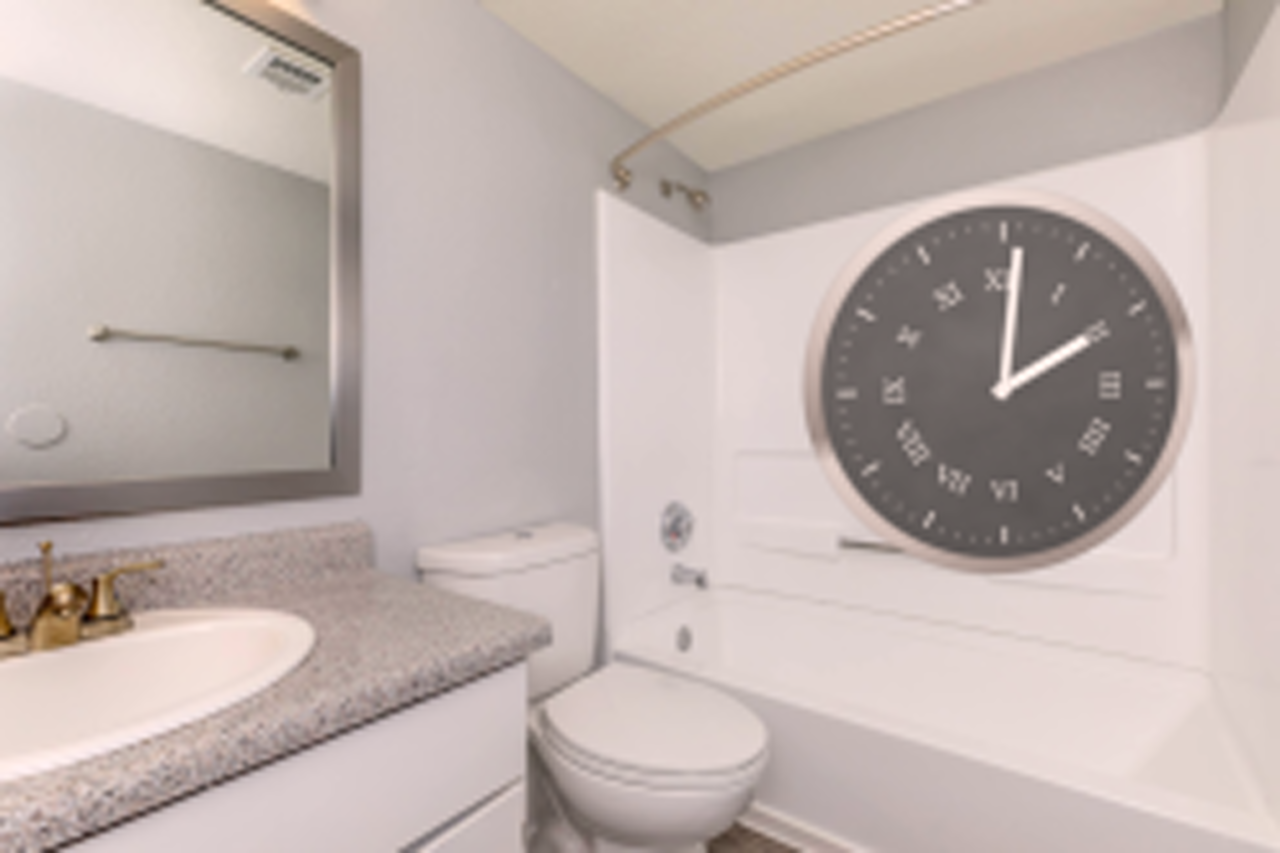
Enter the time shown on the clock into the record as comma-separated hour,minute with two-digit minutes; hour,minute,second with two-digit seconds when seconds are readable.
2,01
